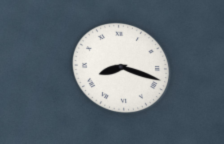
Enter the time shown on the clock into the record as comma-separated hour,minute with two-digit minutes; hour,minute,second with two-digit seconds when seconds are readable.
8,18
